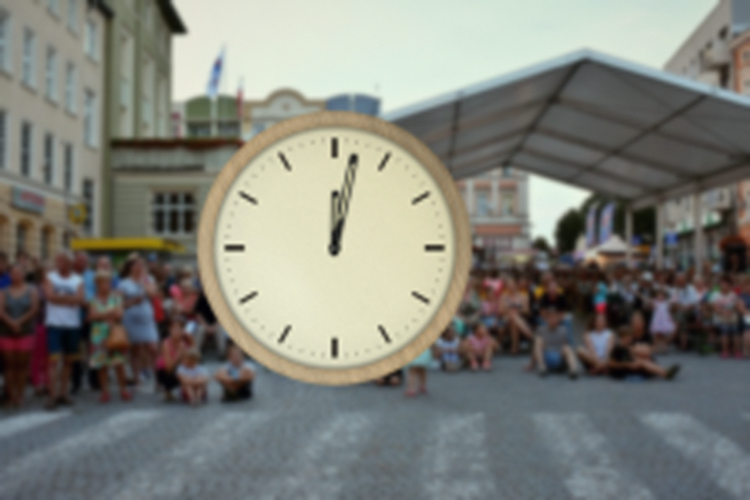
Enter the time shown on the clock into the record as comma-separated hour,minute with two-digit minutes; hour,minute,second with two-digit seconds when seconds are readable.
12,02
